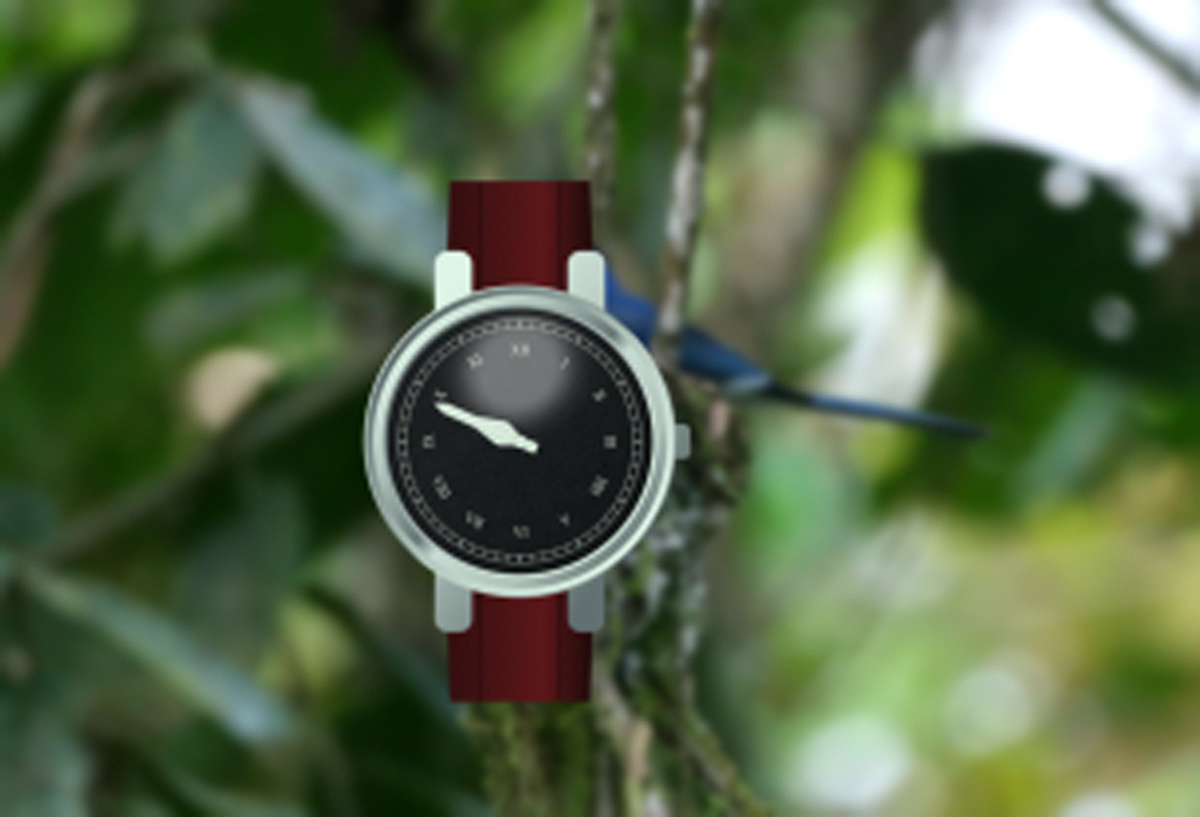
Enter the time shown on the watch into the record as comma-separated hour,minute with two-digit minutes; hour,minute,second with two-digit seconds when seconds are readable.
9,49
